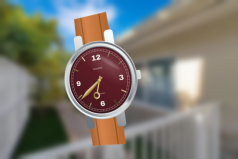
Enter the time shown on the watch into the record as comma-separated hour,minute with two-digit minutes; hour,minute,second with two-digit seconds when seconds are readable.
6,39
